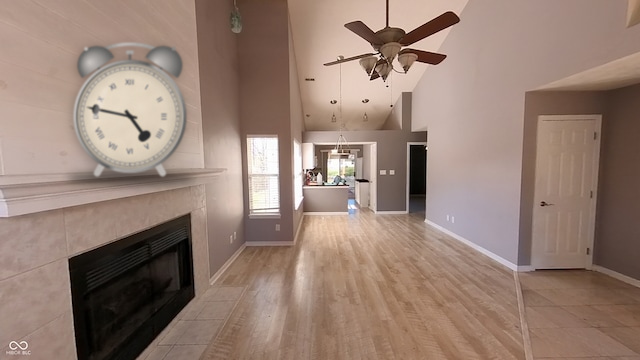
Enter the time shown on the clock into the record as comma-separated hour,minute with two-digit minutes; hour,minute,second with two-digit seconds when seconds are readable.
4,47
